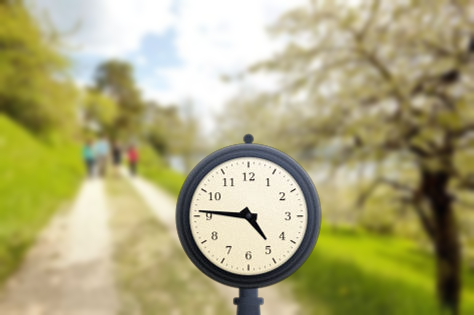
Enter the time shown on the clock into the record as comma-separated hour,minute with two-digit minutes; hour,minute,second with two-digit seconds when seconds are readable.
4,46
